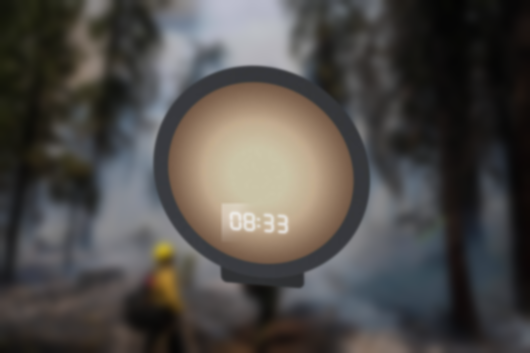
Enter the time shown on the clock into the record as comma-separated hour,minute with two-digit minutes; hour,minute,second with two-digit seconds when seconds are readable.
8,33
